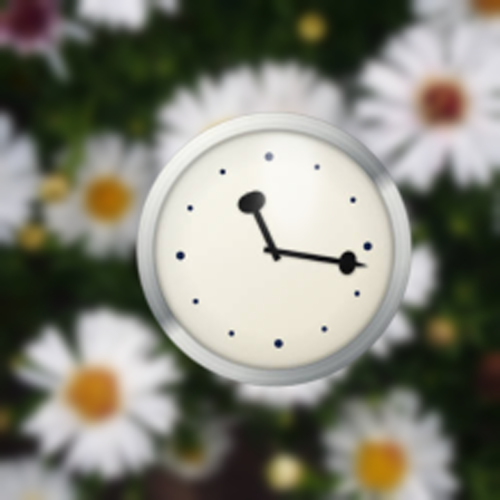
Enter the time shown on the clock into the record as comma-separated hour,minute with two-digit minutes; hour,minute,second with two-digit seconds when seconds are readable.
11,17
